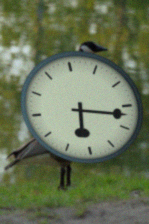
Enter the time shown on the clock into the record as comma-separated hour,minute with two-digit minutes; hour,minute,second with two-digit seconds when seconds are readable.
6,17
